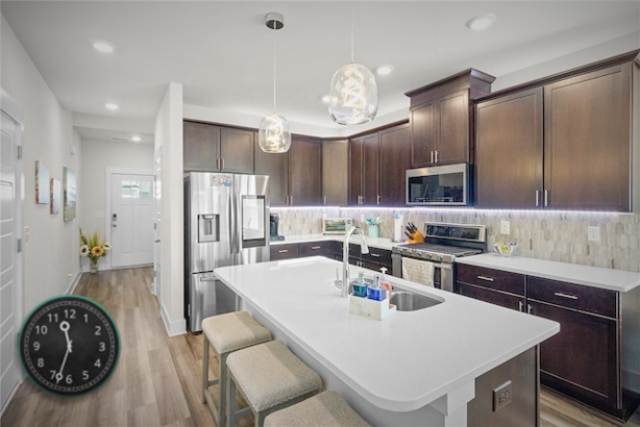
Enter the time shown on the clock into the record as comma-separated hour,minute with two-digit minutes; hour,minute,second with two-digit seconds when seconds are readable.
11,33
